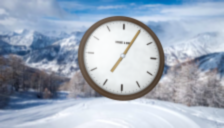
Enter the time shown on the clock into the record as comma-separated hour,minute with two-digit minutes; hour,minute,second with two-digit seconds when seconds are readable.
7,05
